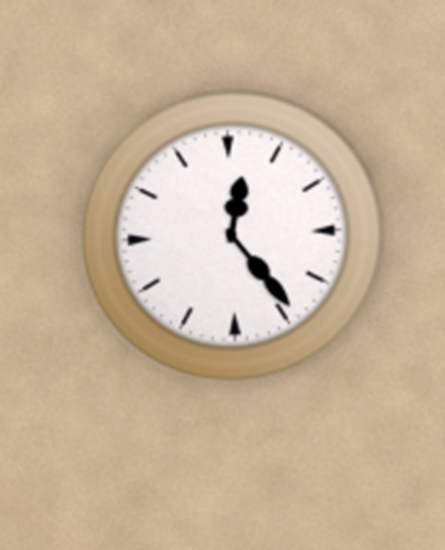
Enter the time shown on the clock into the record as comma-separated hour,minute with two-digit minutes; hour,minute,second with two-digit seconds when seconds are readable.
12,24
